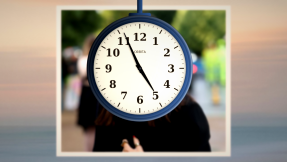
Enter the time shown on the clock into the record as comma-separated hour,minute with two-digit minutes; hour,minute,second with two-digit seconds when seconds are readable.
4,56
